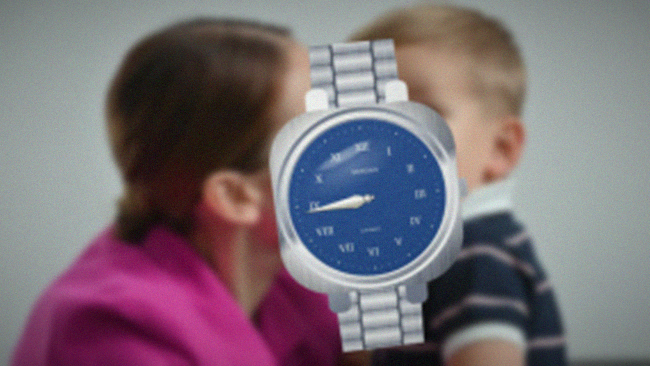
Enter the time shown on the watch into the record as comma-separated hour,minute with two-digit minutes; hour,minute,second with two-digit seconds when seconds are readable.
8,44
